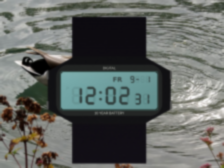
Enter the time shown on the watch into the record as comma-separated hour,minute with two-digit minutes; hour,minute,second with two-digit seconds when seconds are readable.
12,02,31
